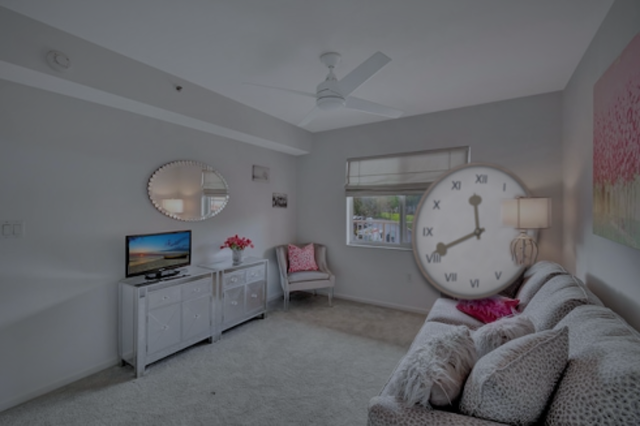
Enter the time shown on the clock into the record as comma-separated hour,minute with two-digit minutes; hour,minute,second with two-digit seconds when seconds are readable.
11,41
